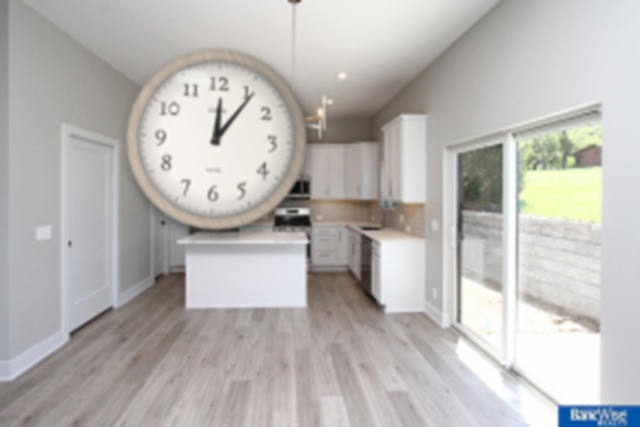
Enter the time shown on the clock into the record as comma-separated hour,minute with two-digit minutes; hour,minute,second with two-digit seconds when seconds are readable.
12,06
